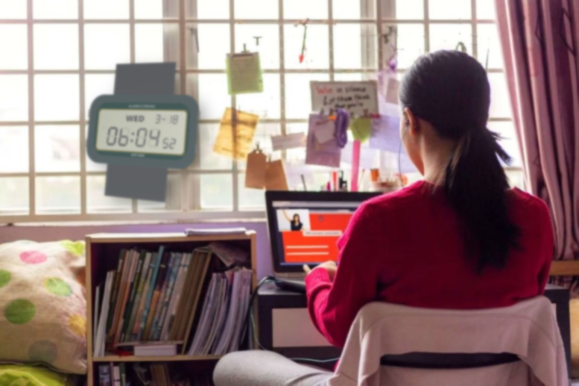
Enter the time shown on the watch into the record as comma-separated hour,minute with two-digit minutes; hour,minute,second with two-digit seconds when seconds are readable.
6,04
